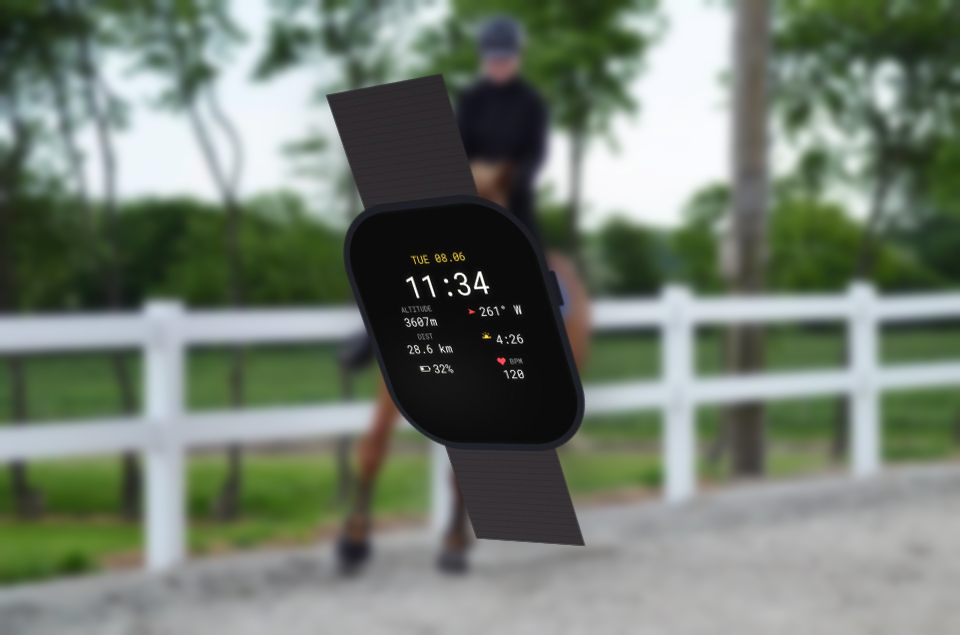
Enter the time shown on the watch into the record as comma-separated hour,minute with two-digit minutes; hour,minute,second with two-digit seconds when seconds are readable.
11,34
